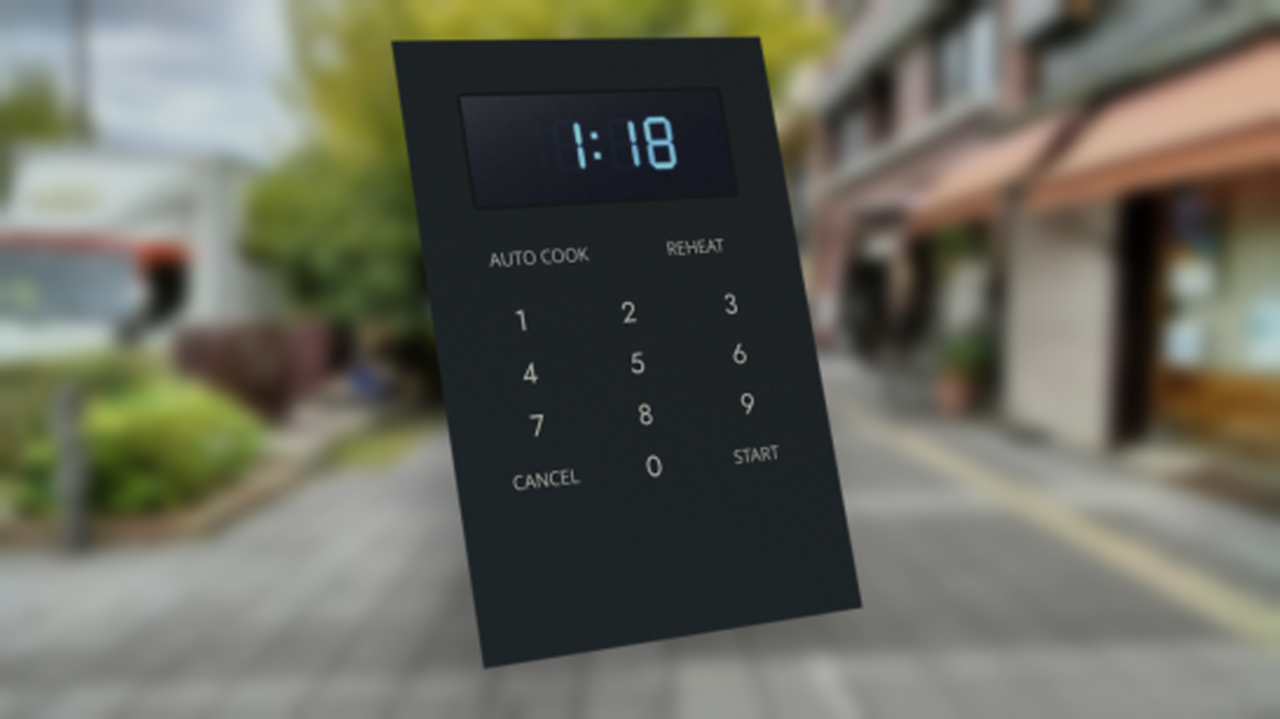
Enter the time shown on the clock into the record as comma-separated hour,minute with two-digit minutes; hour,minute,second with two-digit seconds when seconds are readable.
1,18
